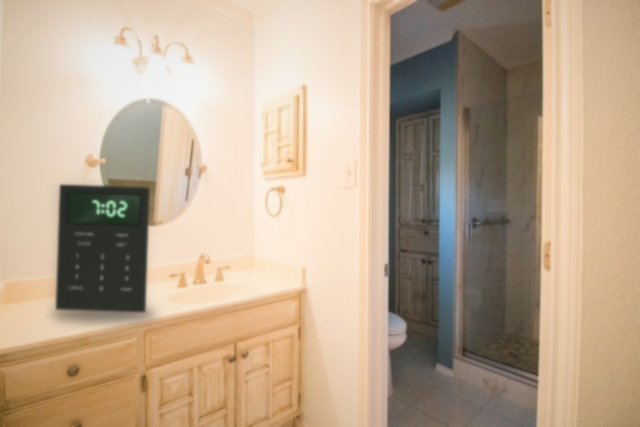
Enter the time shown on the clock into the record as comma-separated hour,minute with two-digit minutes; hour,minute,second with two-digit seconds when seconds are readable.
7,02
